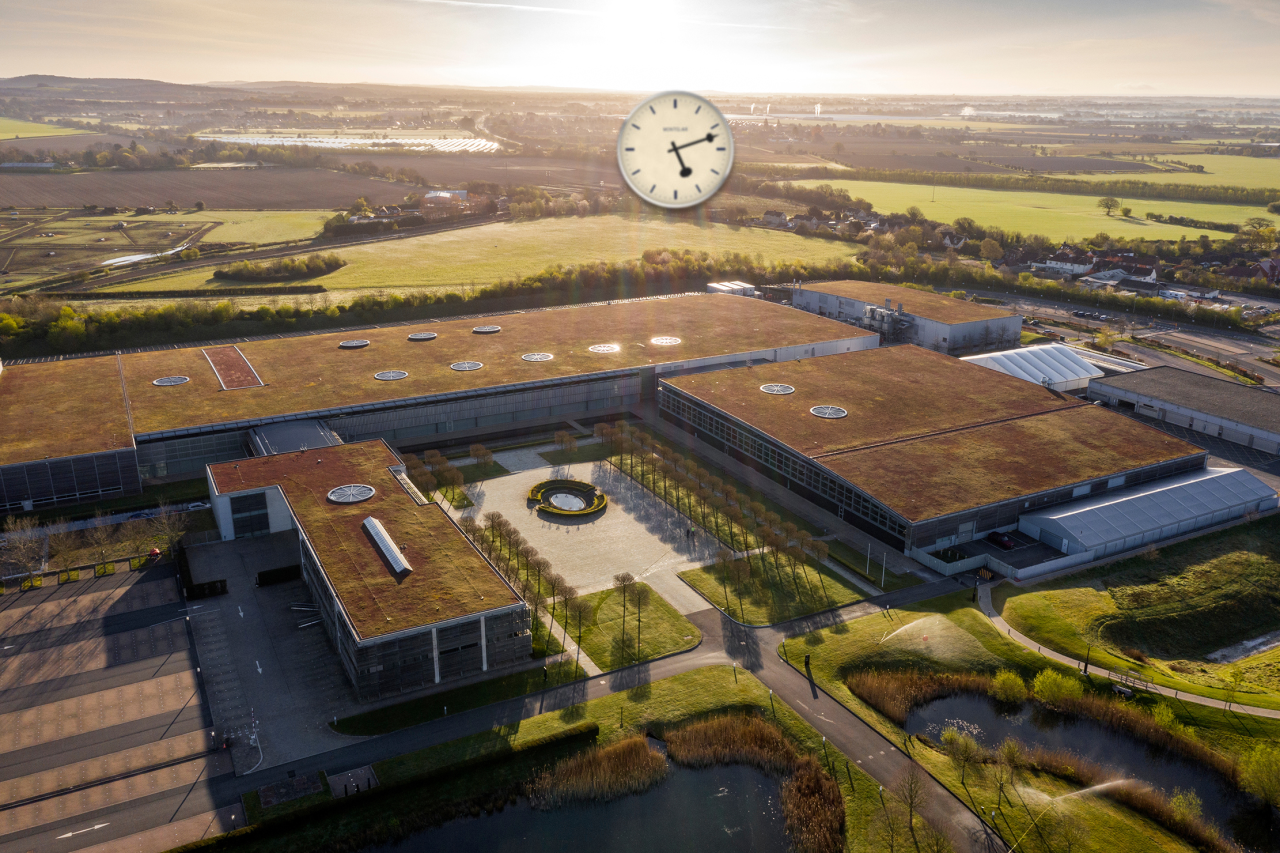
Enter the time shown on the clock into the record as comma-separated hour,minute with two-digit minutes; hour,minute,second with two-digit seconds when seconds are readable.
5,12
